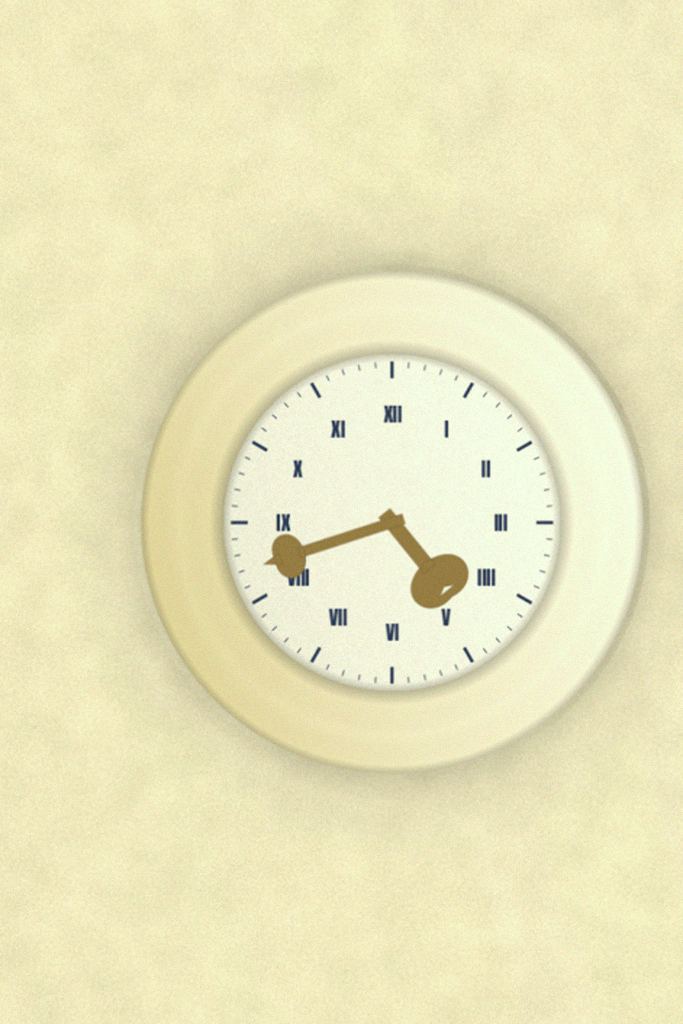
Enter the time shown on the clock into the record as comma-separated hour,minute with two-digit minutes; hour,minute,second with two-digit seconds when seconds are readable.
4,42
